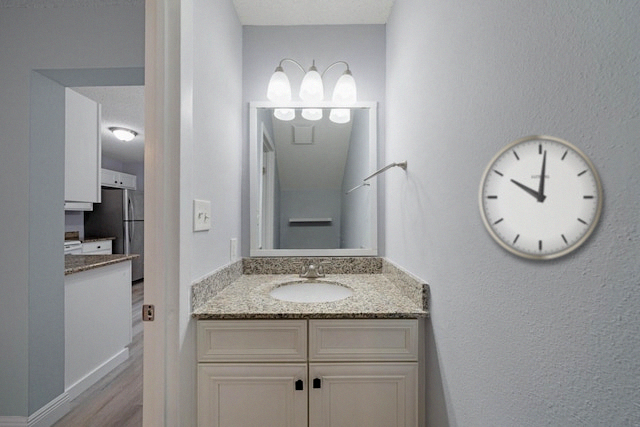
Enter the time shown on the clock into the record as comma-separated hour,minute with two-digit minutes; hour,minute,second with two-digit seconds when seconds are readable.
10,01
